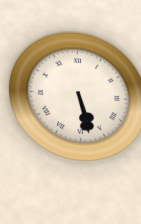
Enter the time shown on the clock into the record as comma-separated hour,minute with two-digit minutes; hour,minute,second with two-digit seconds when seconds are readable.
5,28
